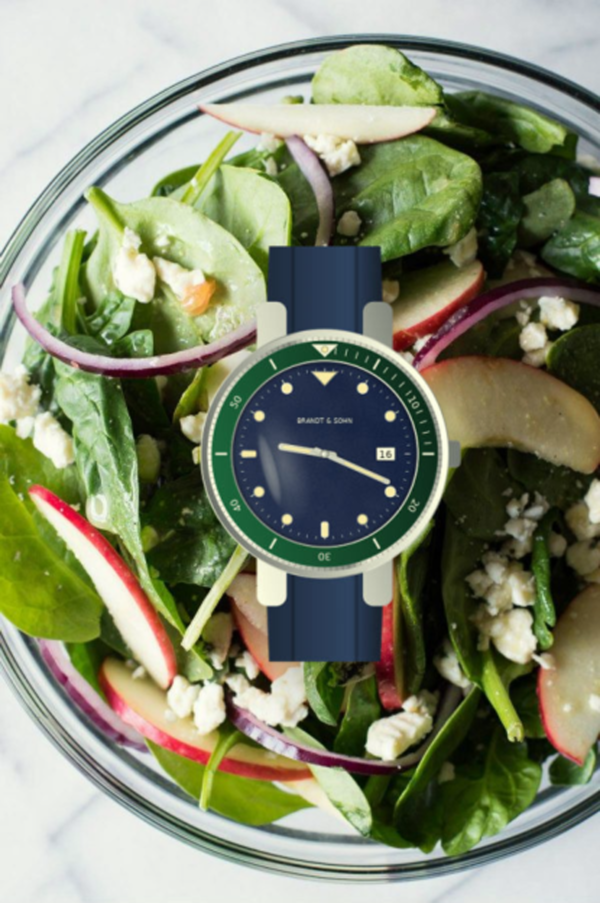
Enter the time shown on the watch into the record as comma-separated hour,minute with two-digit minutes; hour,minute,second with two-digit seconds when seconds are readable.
9,19
